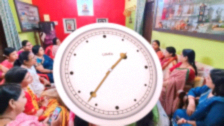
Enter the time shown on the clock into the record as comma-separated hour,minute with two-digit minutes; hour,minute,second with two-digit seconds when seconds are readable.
1,37
